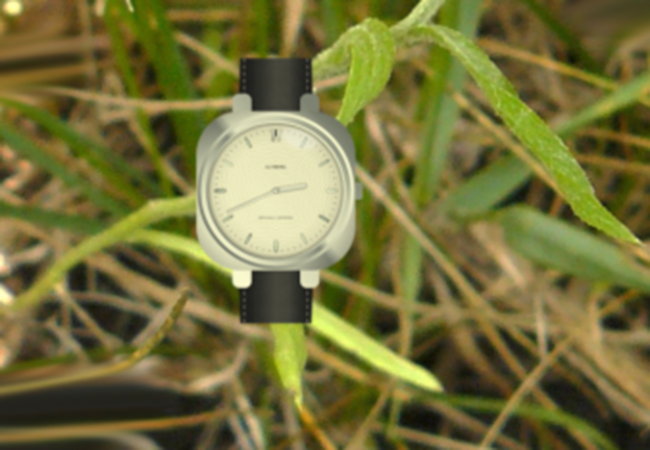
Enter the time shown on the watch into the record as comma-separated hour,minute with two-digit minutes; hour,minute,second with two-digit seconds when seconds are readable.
2,41
